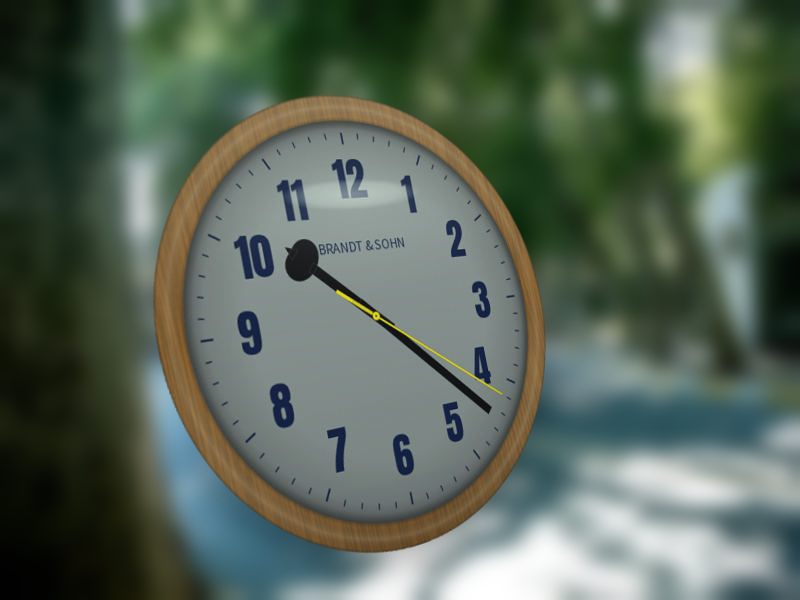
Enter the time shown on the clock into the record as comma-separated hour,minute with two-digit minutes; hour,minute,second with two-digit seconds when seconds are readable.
10,22,21
